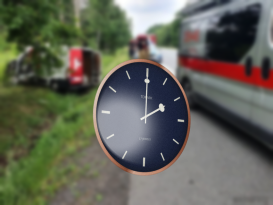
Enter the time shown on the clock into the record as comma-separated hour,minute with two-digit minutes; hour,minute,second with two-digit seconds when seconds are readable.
2,00
